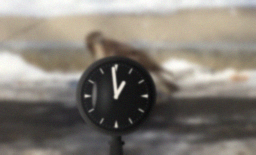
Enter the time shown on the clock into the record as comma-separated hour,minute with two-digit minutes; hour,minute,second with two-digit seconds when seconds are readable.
12,59
